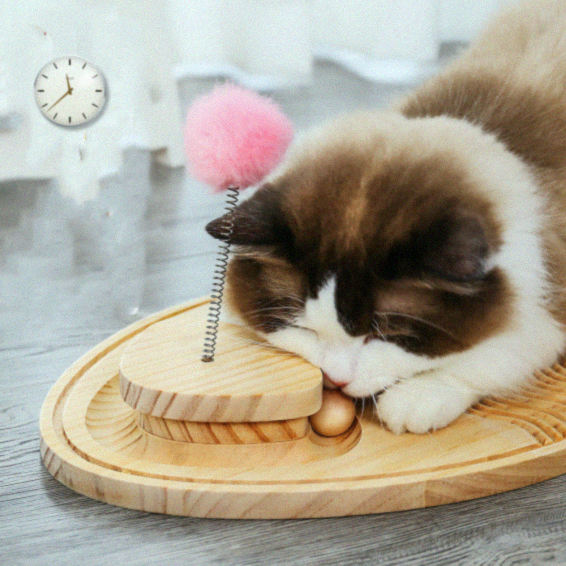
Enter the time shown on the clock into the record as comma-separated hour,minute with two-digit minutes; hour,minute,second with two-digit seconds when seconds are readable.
11,38
